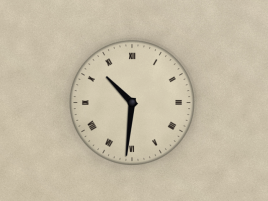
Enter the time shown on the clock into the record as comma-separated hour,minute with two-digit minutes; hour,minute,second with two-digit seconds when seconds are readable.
10,31
